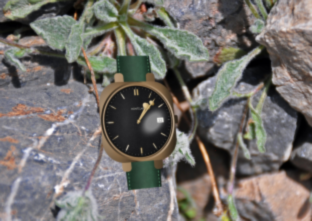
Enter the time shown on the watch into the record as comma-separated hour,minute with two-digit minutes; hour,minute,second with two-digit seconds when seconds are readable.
1,07
